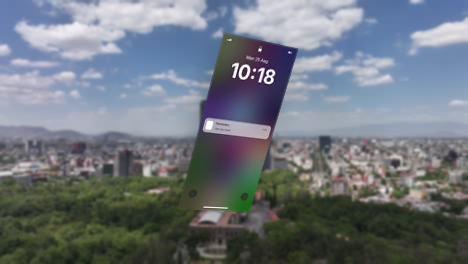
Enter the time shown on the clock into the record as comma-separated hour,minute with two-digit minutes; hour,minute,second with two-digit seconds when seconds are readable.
10,18
